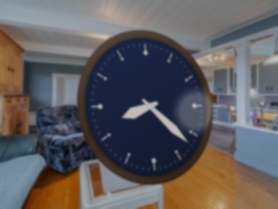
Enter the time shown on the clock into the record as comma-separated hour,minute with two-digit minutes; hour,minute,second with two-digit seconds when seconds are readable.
8,22
